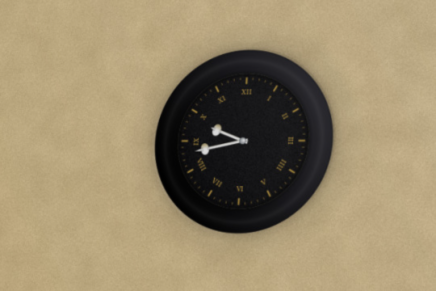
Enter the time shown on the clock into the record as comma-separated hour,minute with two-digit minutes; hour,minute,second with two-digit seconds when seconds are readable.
9,43
